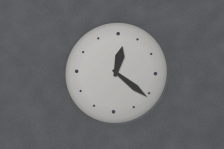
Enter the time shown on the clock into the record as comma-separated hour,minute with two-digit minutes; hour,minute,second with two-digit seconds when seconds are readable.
12,21
